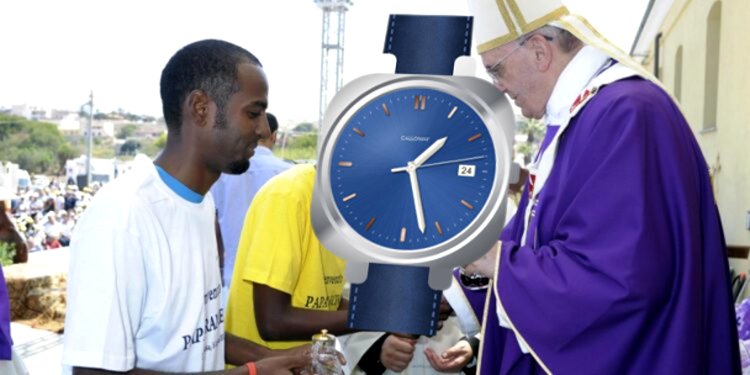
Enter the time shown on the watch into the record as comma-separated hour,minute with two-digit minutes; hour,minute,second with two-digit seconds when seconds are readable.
1,27,13
